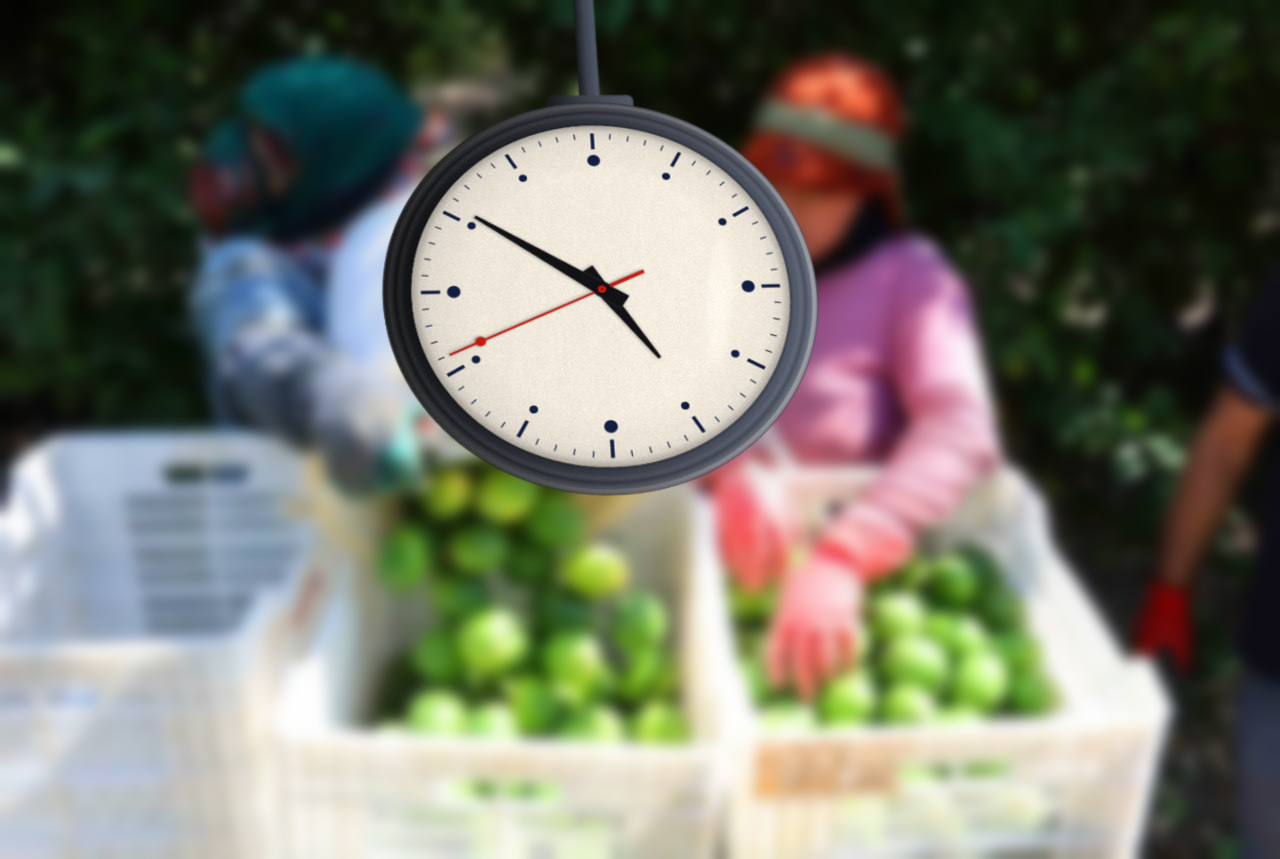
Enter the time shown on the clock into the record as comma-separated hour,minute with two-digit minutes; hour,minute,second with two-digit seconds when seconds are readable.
4,50,41
